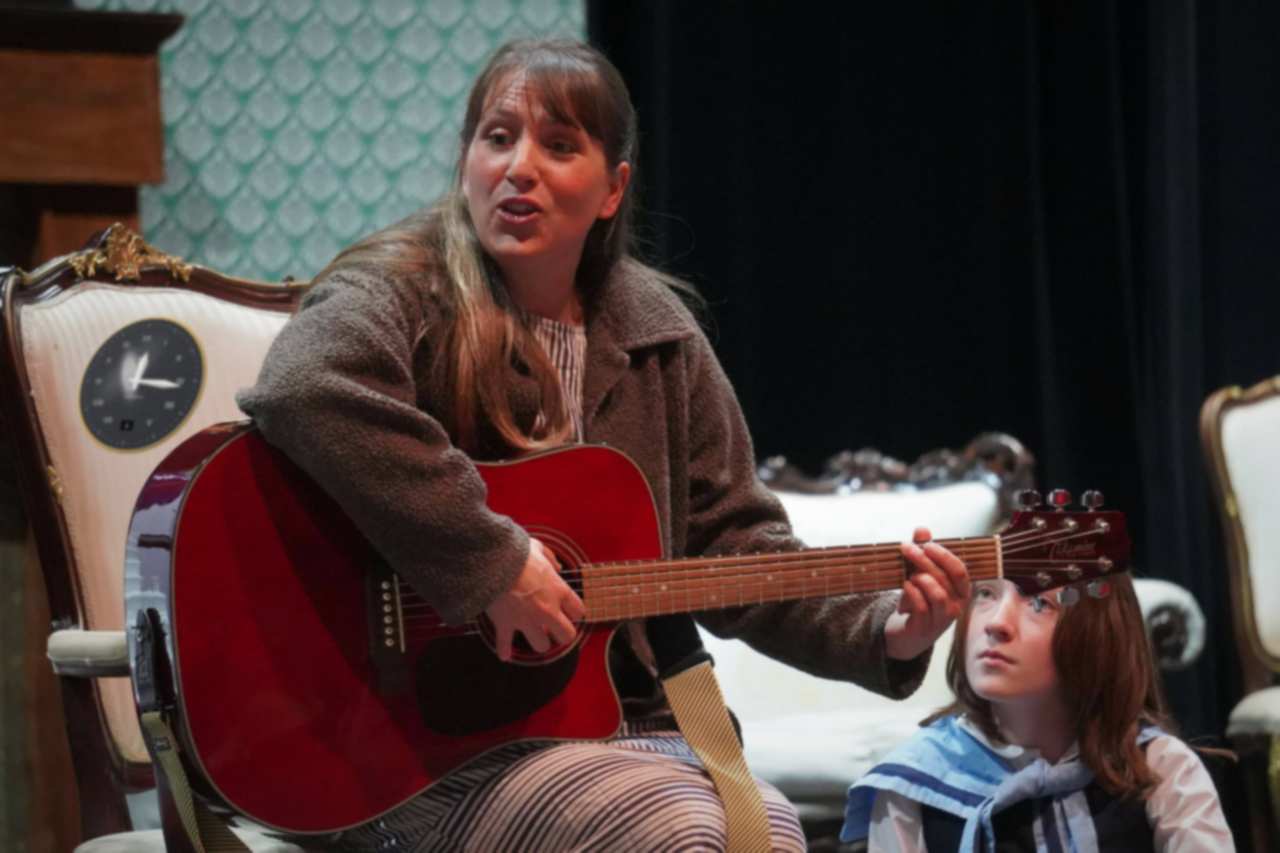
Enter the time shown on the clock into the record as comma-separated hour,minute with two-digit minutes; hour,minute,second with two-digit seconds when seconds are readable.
12,16
